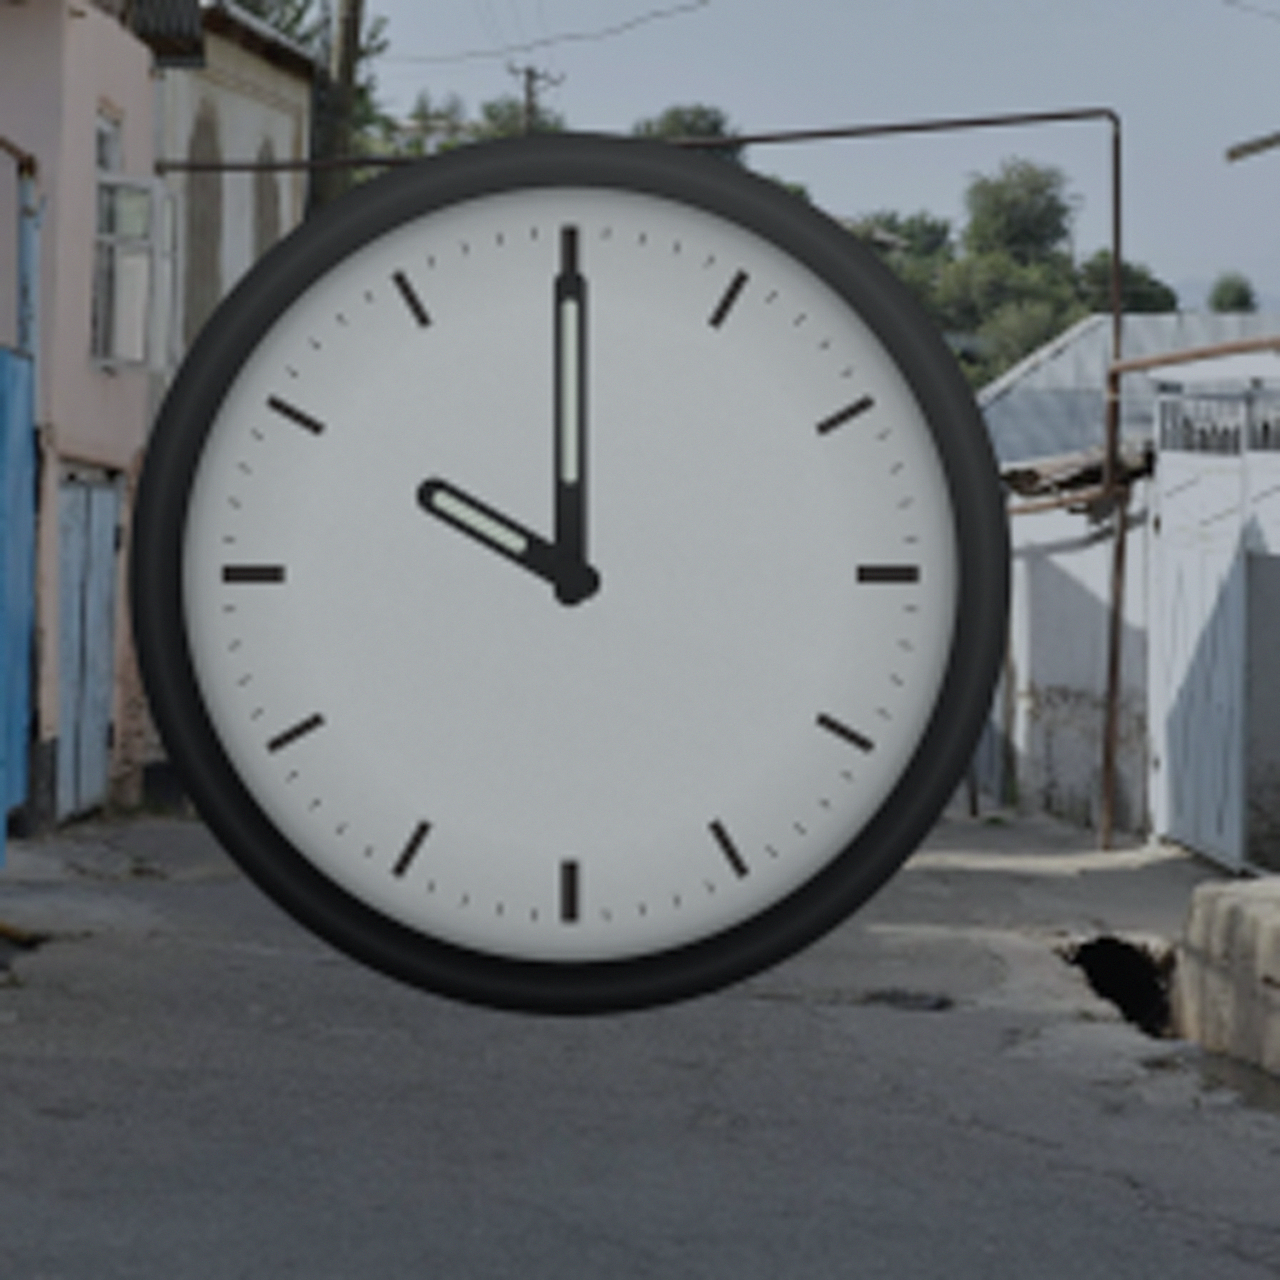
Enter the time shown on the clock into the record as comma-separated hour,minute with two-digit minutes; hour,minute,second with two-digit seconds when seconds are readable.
10,00
